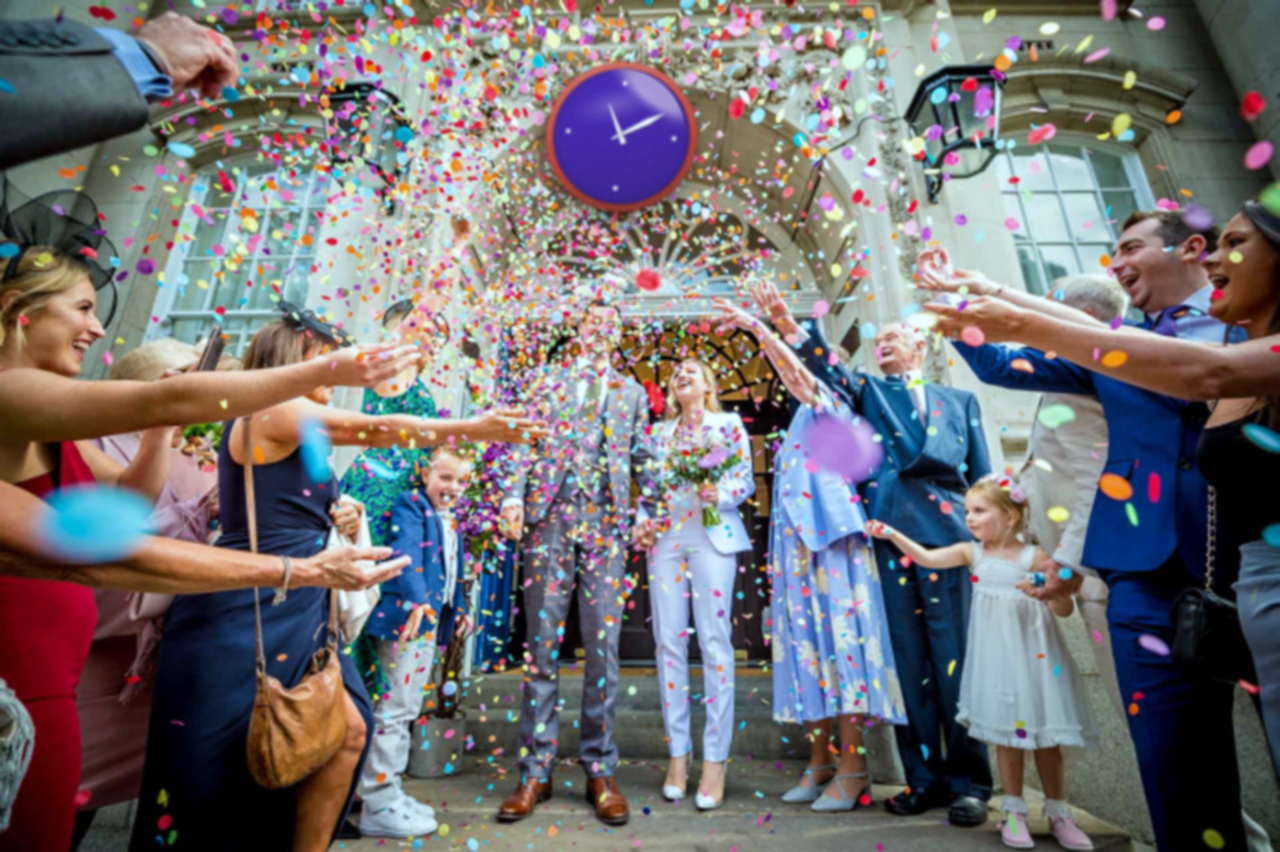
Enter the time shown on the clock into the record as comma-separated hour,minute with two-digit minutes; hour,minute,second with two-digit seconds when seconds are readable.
11,10
